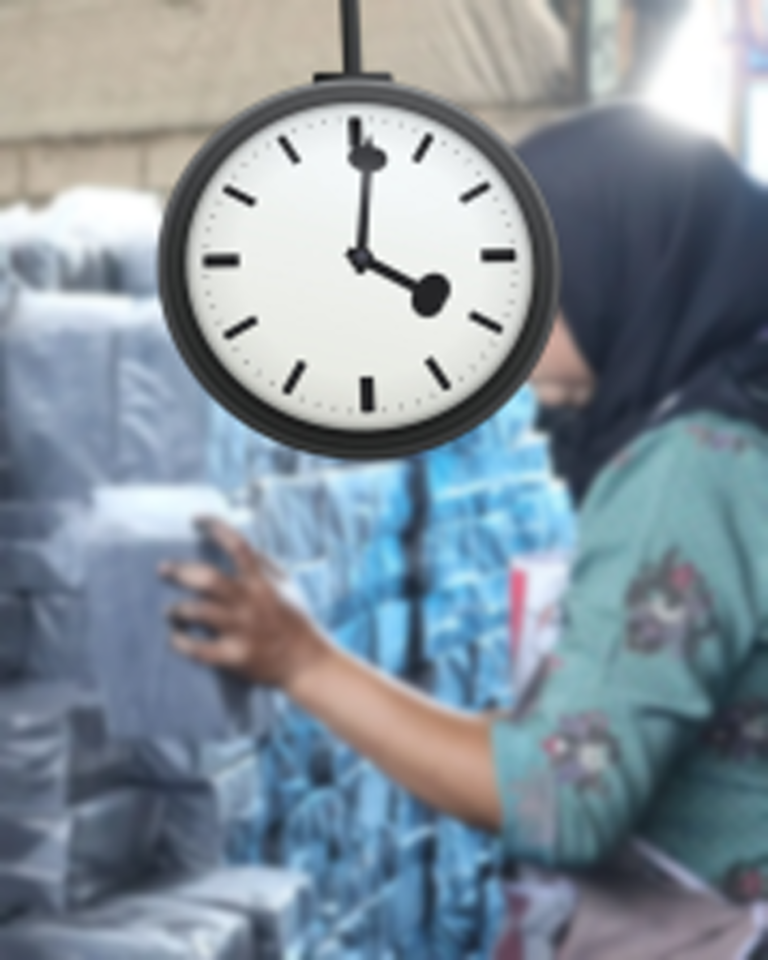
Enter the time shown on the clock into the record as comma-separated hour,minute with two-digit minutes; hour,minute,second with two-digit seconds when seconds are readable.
4,01
